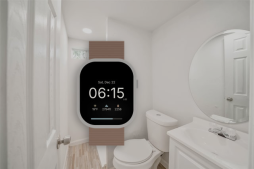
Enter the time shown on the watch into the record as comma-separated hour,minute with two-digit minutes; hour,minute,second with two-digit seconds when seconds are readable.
6,15
